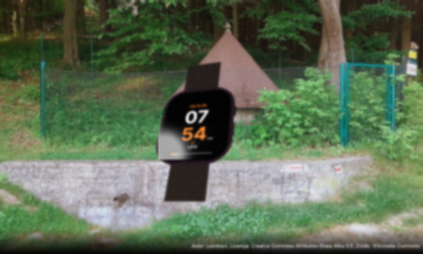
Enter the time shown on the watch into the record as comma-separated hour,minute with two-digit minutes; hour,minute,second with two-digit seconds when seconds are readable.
7,54
